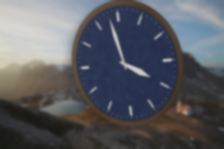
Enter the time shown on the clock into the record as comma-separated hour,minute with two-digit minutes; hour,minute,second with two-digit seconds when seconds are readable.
3,58
